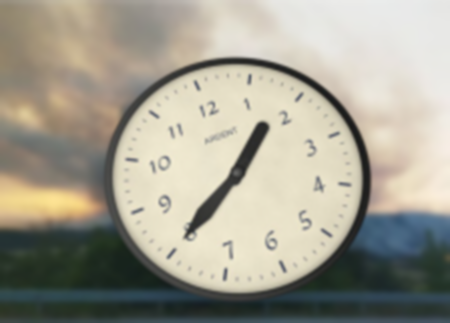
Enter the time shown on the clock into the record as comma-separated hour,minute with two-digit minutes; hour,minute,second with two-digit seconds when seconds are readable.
1,40
